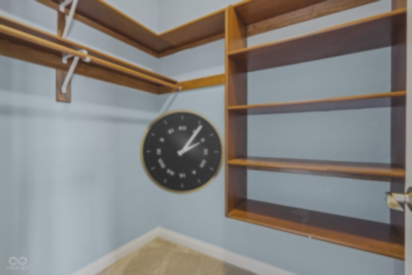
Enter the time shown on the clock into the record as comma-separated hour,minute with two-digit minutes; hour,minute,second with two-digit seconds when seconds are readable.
2,06
